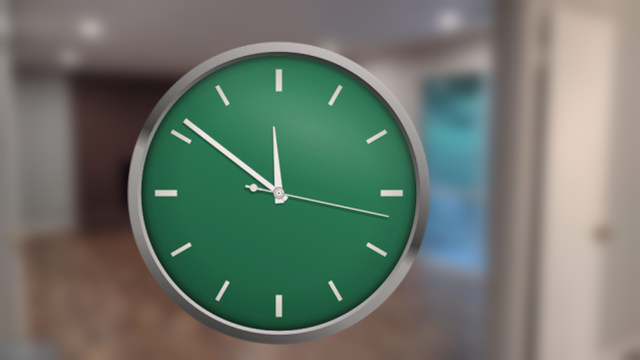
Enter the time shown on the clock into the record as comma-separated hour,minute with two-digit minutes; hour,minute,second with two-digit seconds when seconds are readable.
11,51,17
